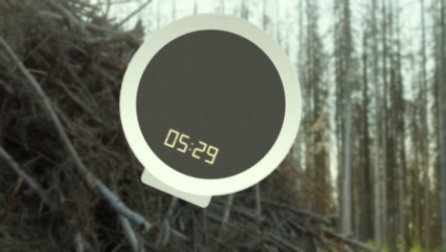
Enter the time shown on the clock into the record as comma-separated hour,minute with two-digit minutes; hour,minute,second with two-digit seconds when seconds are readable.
5,29
